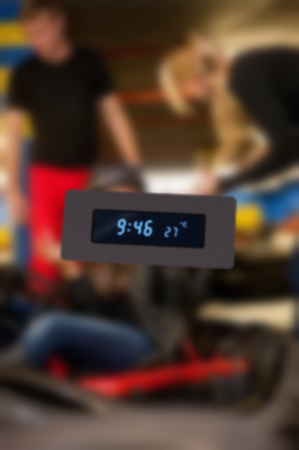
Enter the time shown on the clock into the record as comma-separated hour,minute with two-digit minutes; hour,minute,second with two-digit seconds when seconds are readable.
9,46
